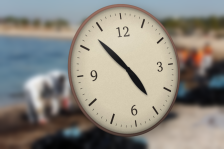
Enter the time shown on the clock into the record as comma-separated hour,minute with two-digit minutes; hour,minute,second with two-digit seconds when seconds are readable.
4,53
